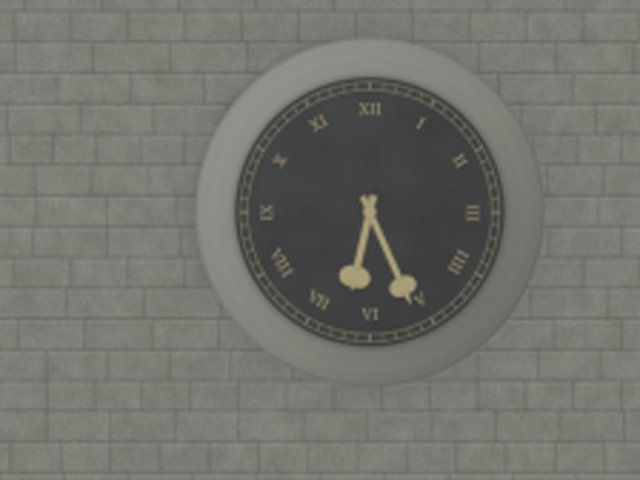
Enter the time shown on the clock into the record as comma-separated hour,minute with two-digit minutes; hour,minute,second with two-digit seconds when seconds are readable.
6,26
